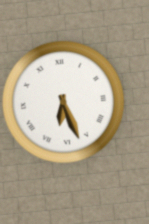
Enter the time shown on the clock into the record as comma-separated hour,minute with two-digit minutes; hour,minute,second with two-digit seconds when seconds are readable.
6,27
